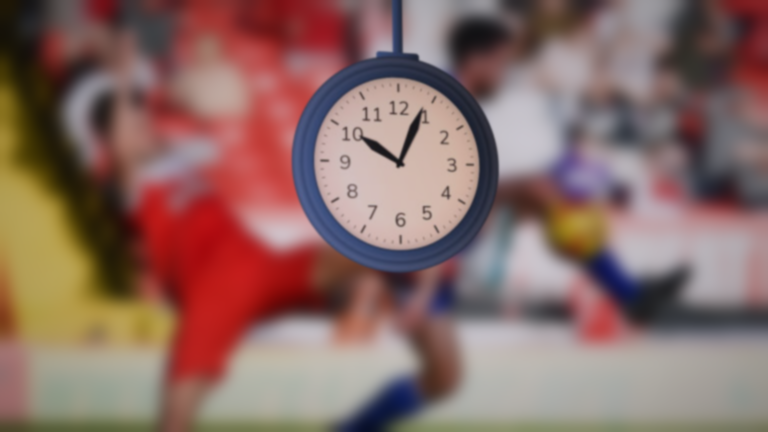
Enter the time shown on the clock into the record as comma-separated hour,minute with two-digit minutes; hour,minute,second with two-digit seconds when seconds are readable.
10,04
